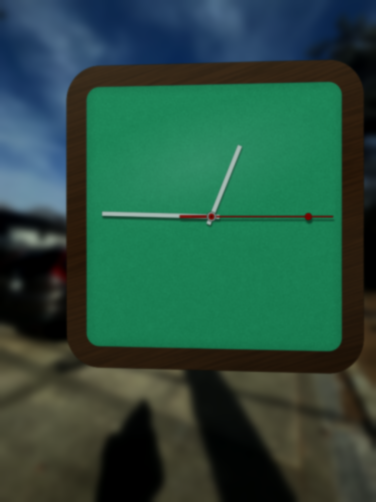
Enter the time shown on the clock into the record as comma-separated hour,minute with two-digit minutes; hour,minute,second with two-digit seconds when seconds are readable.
12,45,15
